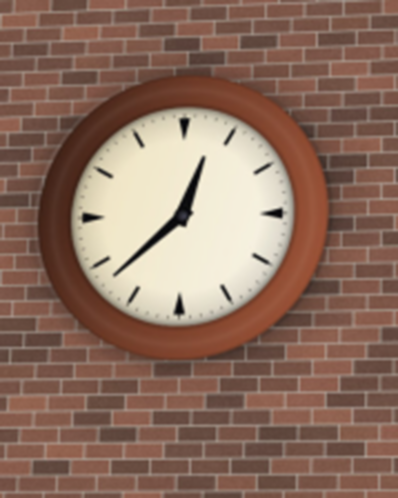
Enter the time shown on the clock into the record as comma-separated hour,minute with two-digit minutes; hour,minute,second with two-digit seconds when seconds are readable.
12,38
